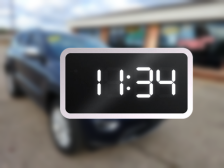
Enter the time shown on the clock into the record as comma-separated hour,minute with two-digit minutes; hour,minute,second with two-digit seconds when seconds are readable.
11,34
